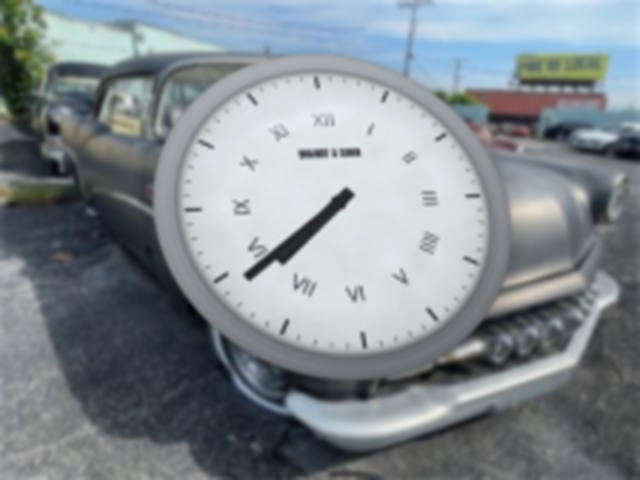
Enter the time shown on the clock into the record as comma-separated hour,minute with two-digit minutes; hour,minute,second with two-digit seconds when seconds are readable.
7,39
